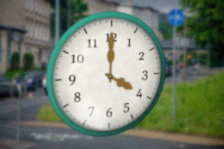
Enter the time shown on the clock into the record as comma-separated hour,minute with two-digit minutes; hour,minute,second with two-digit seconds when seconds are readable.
4,00
